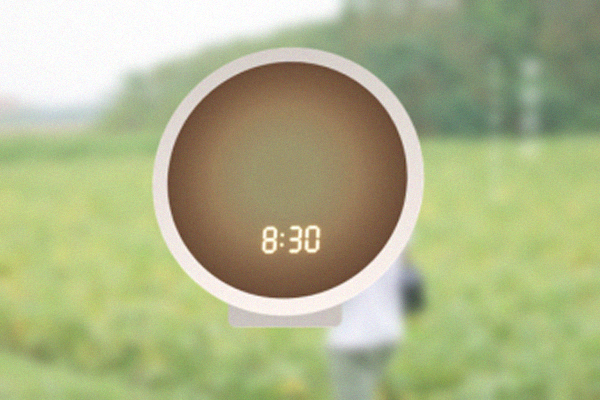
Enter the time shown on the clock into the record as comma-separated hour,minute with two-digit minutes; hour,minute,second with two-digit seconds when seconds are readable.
8,30
